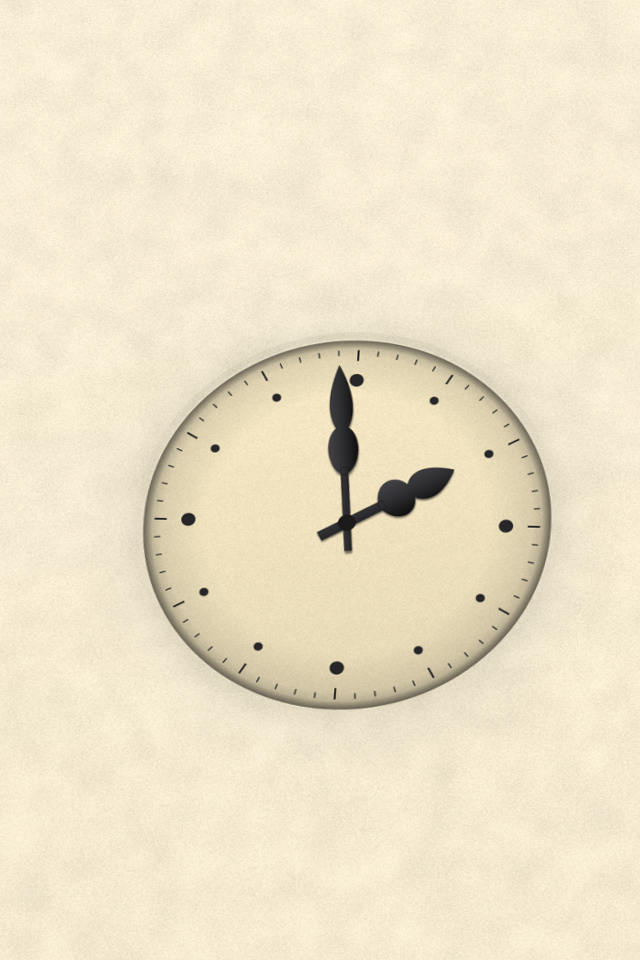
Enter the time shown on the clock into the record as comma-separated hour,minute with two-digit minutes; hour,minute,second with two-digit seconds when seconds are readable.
1,59
